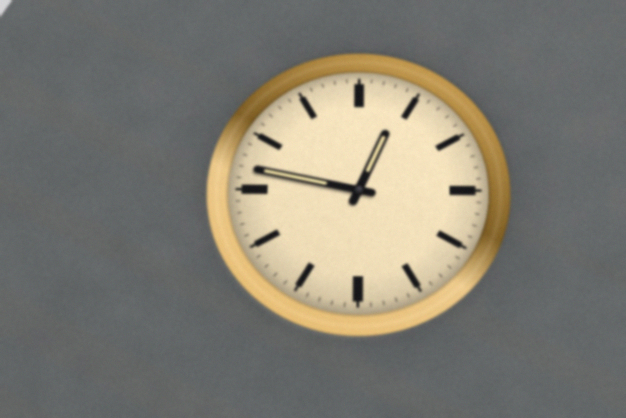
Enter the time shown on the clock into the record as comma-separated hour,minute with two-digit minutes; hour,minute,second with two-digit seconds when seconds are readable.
12,47
